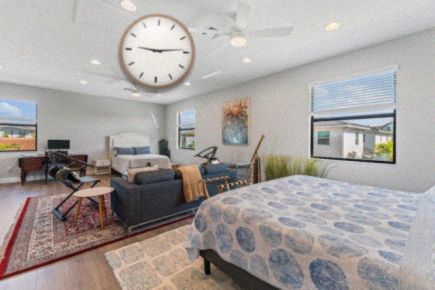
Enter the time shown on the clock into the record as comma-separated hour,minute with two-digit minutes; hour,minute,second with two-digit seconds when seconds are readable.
9,14
